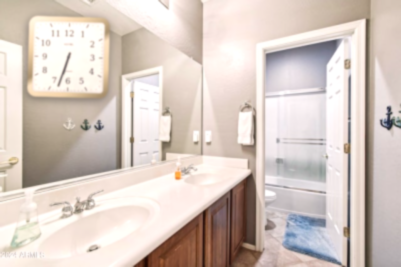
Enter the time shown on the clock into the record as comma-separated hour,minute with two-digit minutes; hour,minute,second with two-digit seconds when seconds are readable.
6,33
